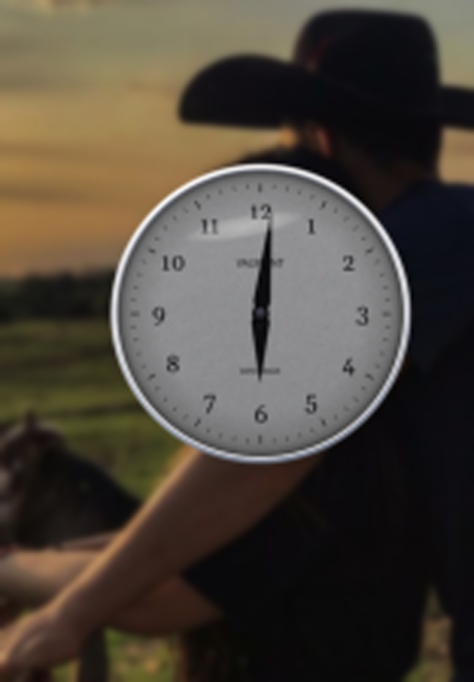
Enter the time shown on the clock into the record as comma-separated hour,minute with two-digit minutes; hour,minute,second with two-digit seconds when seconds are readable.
6,01
